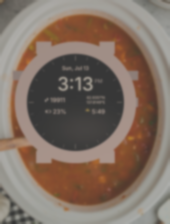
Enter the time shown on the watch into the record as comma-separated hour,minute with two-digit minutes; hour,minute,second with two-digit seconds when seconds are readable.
3,13
